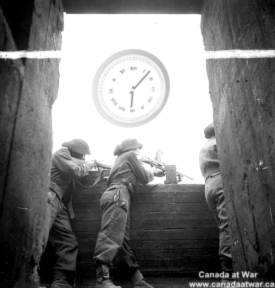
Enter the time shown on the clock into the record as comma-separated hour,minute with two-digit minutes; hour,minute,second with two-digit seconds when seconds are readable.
6,07
